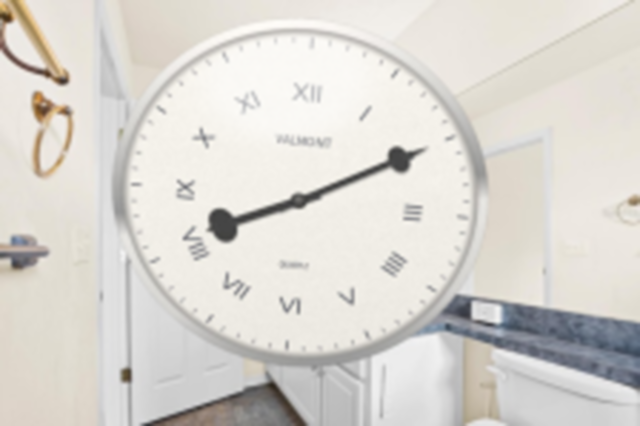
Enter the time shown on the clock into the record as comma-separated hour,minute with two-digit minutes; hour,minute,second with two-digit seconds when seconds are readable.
8,10
